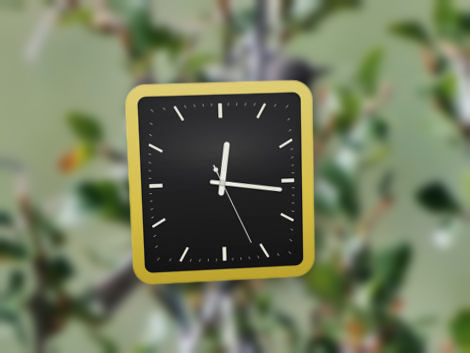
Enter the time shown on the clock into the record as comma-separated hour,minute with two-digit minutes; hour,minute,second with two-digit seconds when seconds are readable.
12,16,26
